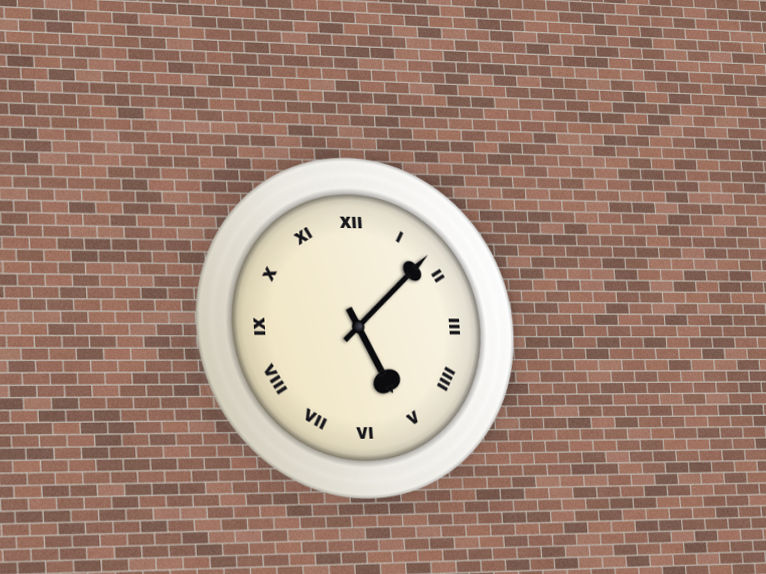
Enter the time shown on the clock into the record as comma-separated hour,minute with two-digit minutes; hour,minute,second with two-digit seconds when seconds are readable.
5,08
